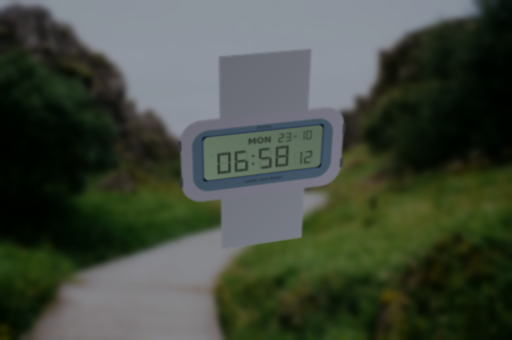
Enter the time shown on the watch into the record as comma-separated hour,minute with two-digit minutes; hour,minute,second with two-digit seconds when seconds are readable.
6,58,12
